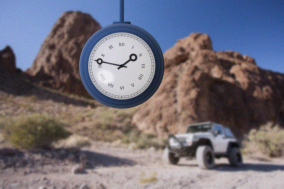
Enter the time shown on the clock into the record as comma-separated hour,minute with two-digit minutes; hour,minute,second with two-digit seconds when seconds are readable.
1,47
